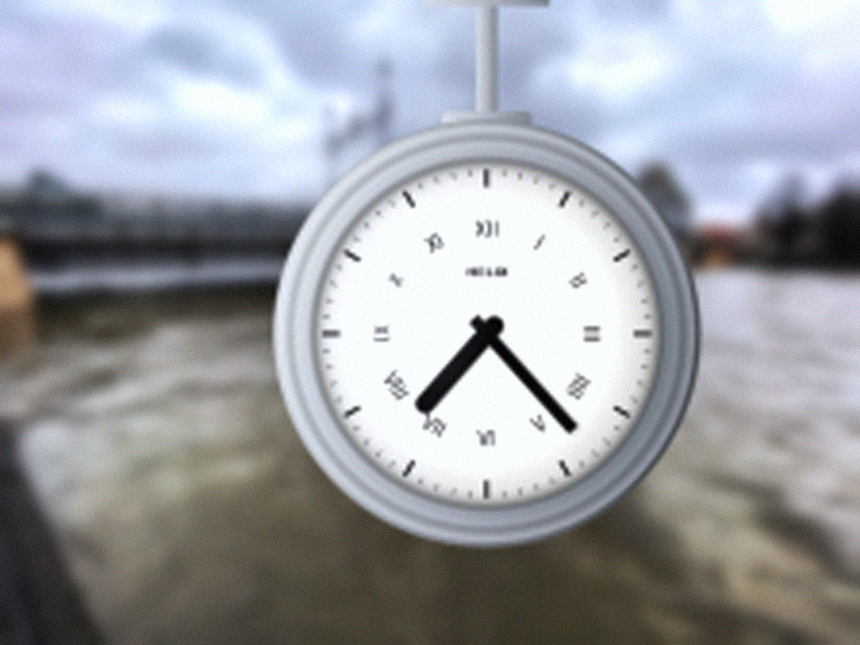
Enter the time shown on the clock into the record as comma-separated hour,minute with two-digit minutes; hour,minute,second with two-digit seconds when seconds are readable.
7,23
